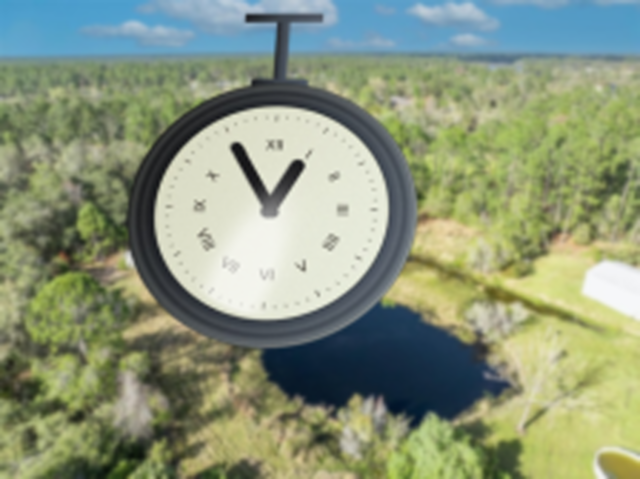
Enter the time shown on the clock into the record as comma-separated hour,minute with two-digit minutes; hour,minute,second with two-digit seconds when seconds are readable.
12,55
